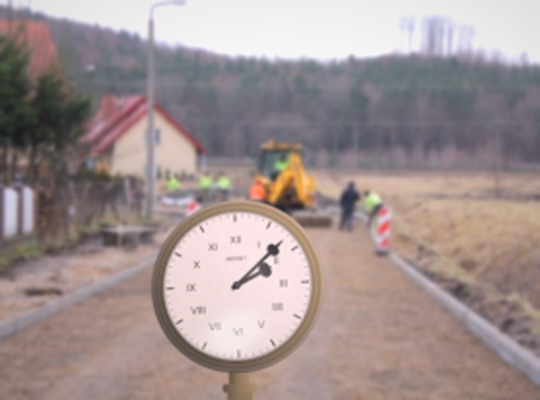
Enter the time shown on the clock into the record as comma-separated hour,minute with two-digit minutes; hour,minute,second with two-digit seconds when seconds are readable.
2,08
